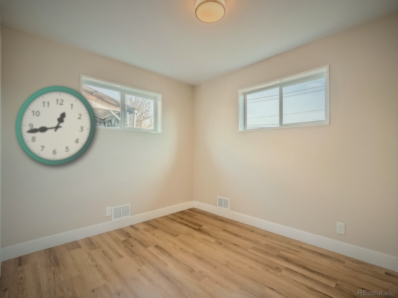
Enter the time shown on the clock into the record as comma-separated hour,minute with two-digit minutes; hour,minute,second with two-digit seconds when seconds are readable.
12,43
